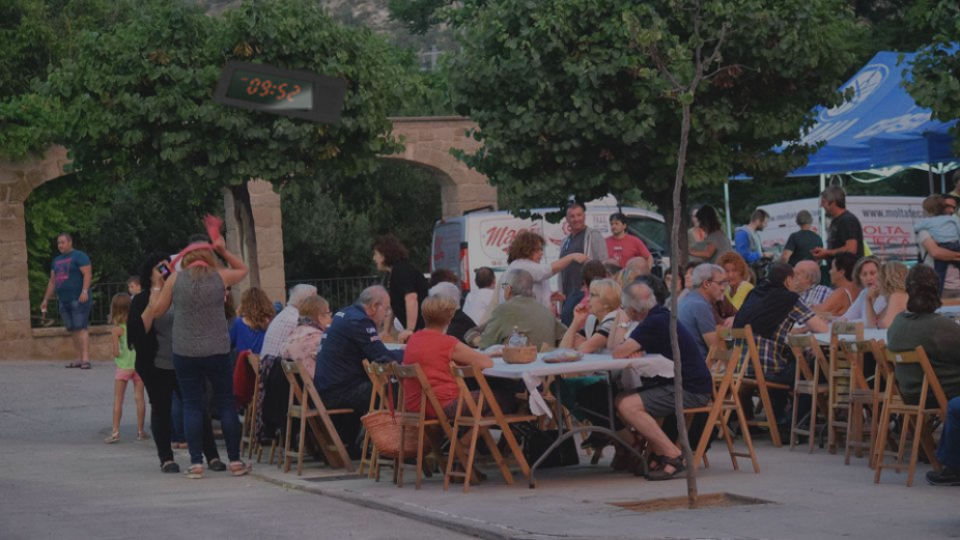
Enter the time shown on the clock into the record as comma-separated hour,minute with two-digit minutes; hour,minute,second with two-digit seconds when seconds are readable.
9,52
